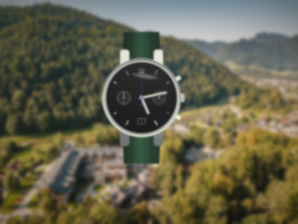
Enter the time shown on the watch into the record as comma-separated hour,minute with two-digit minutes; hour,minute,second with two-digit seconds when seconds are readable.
5,13
